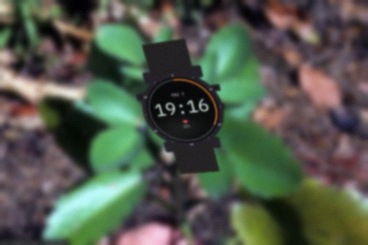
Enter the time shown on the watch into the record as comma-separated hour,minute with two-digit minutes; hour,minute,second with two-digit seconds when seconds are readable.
19,16
